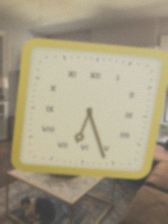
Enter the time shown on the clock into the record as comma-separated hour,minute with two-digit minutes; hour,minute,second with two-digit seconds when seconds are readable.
6,26
